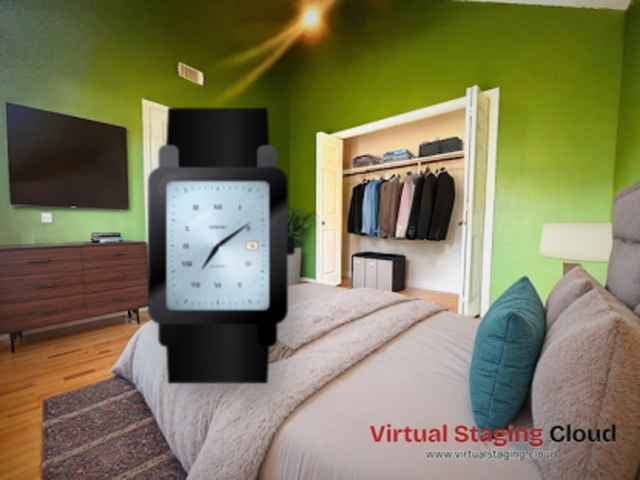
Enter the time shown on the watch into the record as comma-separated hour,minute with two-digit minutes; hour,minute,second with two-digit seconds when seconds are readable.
7,09
